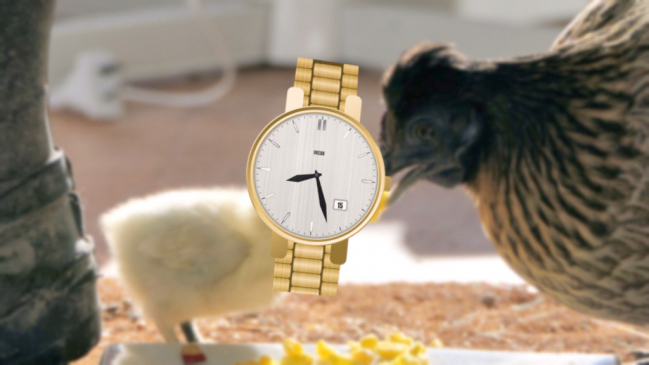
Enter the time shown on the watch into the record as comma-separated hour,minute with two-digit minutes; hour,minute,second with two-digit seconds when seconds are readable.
8,27
